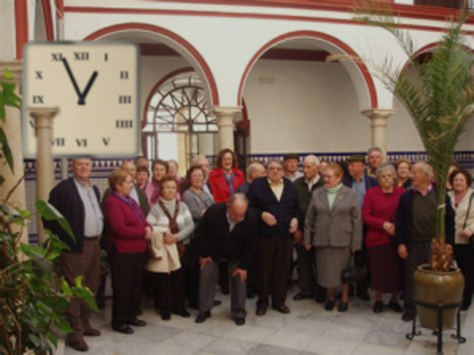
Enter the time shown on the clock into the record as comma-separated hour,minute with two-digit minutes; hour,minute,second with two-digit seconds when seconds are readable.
12,56
